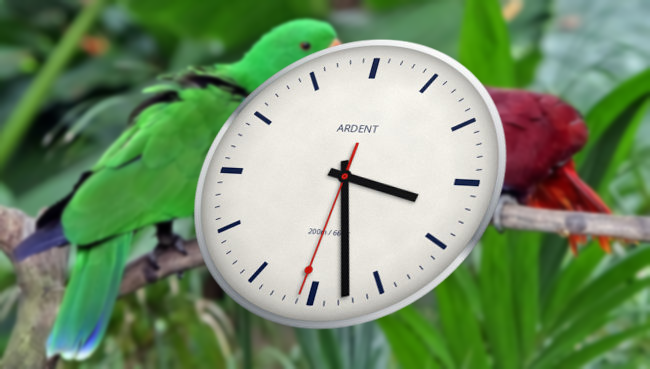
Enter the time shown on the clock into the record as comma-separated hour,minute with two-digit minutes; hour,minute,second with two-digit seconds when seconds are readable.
3,27,31
